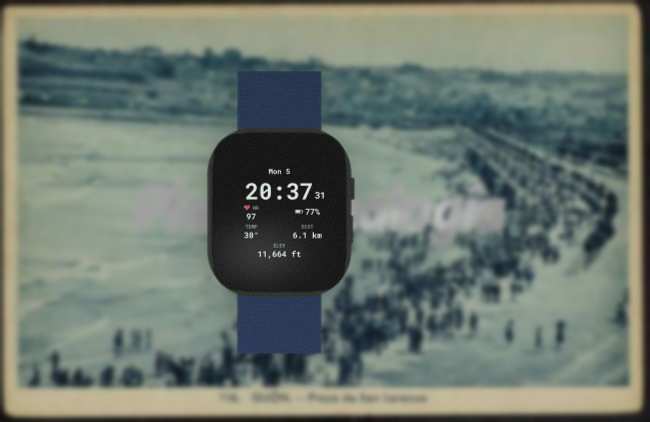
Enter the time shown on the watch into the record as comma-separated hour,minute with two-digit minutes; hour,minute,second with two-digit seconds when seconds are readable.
20,37,31
